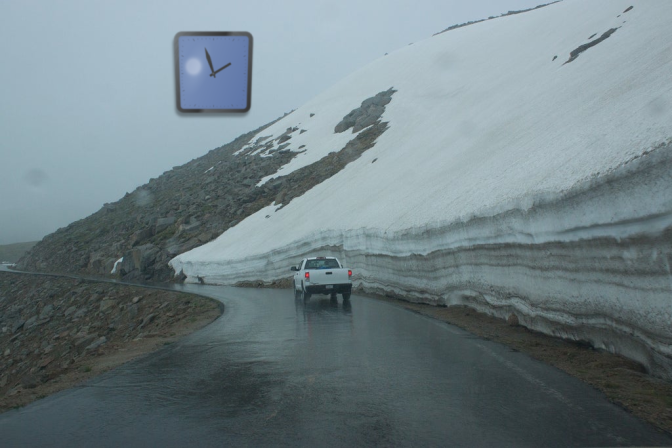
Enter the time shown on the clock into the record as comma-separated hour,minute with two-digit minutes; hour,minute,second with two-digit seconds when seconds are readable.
1,57
